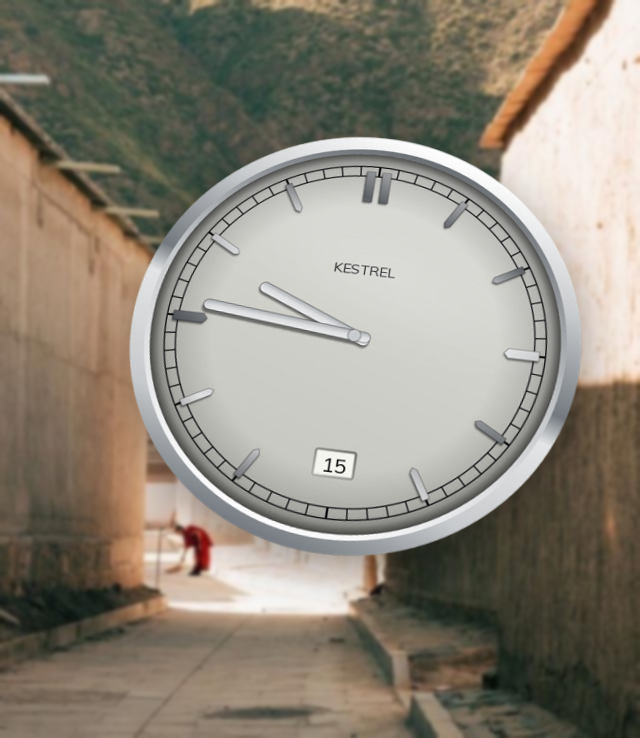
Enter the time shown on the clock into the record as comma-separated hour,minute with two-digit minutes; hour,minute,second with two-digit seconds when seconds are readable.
9,46
